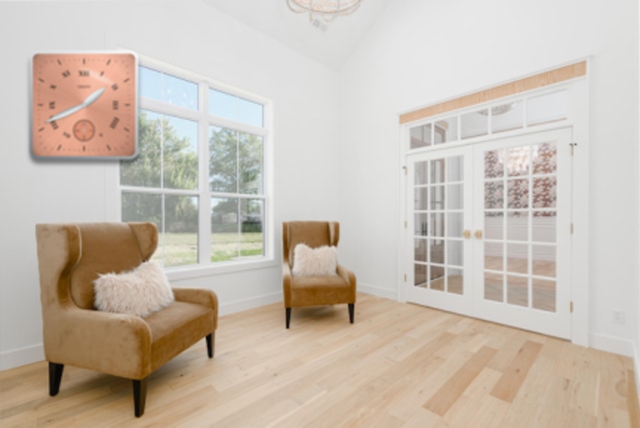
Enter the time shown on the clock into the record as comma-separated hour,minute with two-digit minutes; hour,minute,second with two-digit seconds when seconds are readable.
1,41
